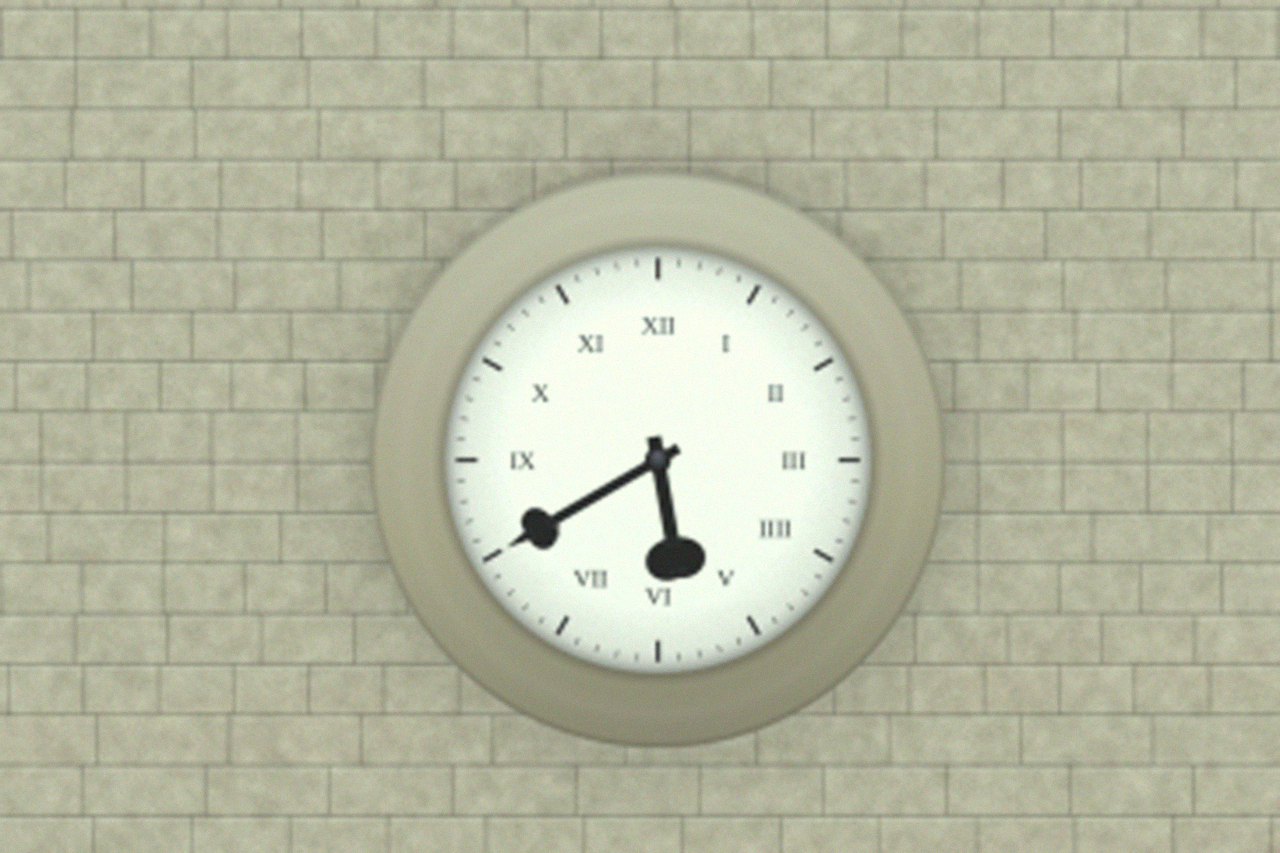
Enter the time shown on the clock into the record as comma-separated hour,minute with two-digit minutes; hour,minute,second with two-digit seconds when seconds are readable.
5,40
